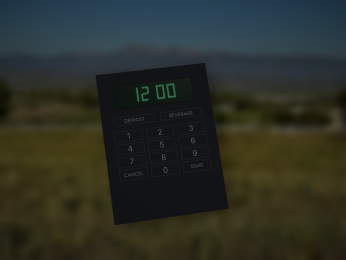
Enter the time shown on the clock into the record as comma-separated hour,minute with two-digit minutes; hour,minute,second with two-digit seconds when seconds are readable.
12,00
